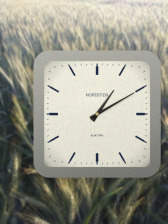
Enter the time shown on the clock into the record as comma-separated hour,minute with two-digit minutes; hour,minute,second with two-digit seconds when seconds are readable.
1,10
